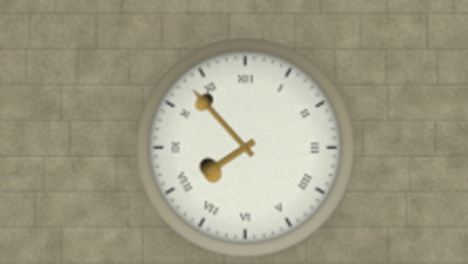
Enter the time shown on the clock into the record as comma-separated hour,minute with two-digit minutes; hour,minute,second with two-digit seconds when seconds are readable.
7,53
